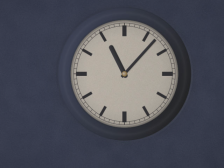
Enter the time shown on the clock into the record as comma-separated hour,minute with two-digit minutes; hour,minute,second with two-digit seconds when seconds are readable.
11,07
